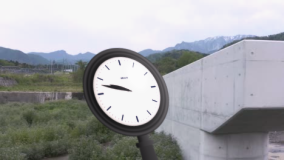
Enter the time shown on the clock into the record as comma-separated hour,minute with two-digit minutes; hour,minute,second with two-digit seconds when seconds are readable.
9,48
